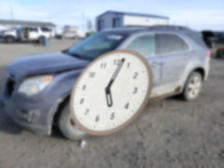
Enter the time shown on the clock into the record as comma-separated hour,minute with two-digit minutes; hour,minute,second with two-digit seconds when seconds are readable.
5,02
